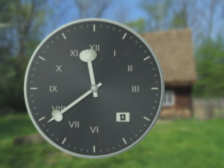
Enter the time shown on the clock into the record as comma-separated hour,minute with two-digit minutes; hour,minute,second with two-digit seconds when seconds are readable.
11,39
